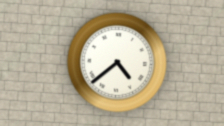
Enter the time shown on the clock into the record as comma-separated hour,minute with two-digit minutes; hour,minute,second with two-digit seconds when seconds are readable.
4,38
